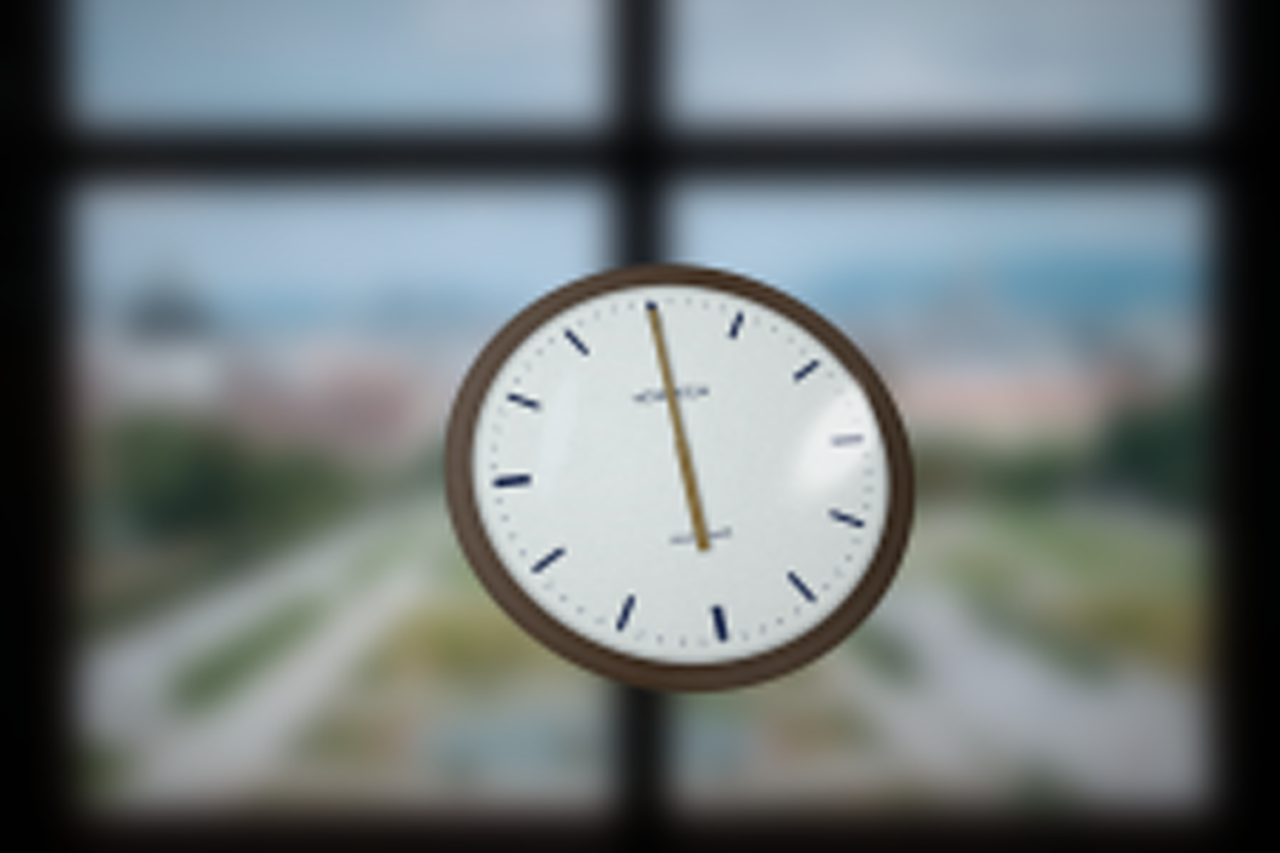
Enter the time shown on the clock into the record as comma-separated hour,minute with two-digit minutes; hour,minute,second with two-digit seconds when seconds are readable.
6,00
